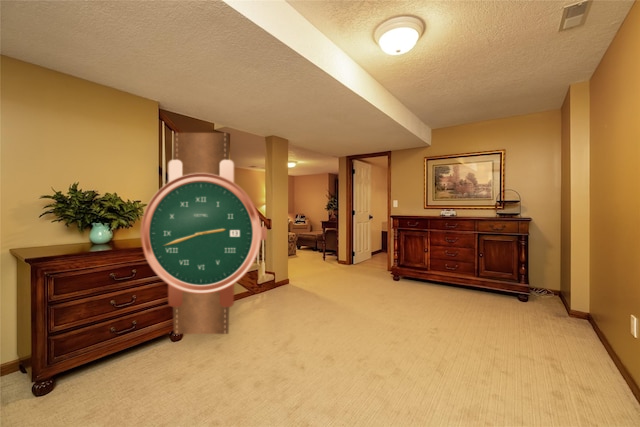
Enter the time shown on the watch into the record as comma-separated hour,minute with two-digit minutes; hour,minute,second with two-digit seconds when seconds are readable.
2,42
